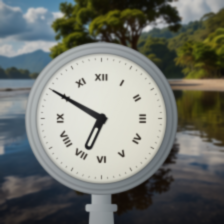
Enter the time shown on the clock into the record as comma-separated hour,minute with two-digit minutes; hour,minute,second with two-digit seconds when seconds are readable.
6,50
